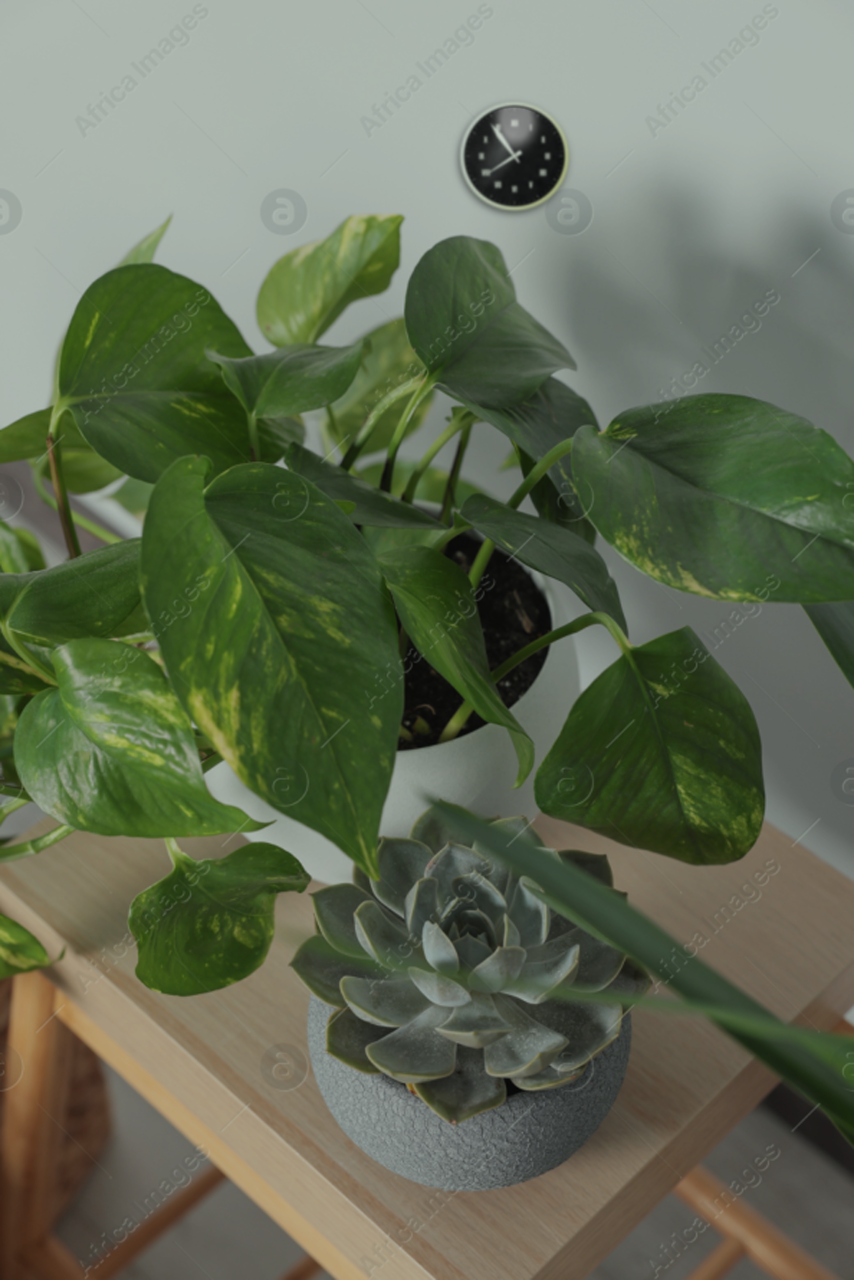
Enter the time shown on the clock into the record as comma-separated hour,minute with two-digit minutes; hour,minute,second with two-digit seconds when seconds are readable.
7,54
